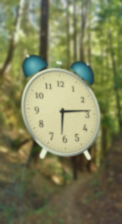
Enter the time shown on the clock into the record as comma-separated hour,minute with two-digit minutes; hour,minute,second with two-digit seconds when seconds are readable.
6,14
